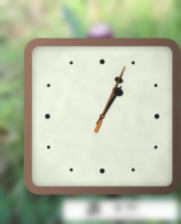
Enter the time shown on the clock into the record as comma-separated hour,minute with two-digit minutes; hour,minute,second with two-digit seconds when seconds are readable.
1,04,04
